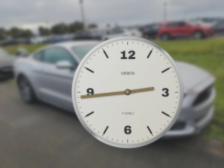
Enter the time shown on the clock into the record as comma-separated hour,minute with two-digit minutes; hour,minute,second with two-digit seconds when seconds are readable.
2,44
